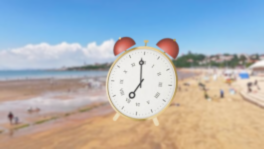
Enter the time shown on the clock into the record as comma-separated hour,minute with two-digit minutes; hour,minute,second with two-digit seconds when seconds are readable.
6,59
